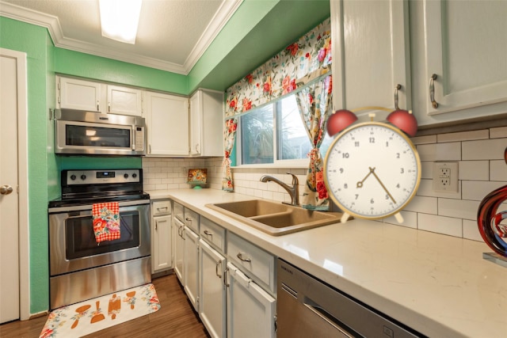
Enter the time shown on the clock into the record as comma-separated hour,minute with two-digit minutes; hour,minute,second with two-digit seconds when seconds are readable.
7,24
